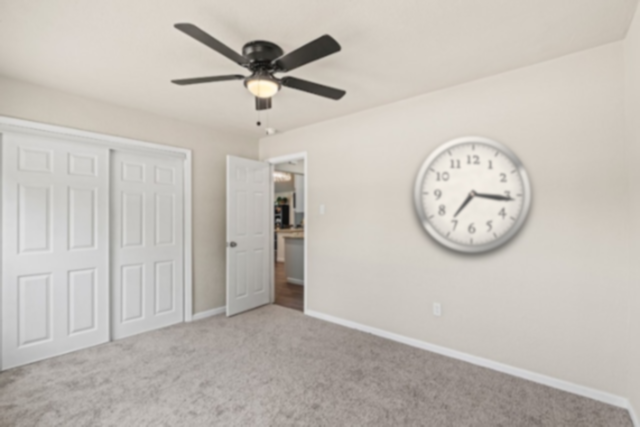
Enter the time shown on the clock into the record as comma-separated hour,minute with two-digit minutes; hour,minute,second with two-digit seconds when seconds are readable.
7,16
